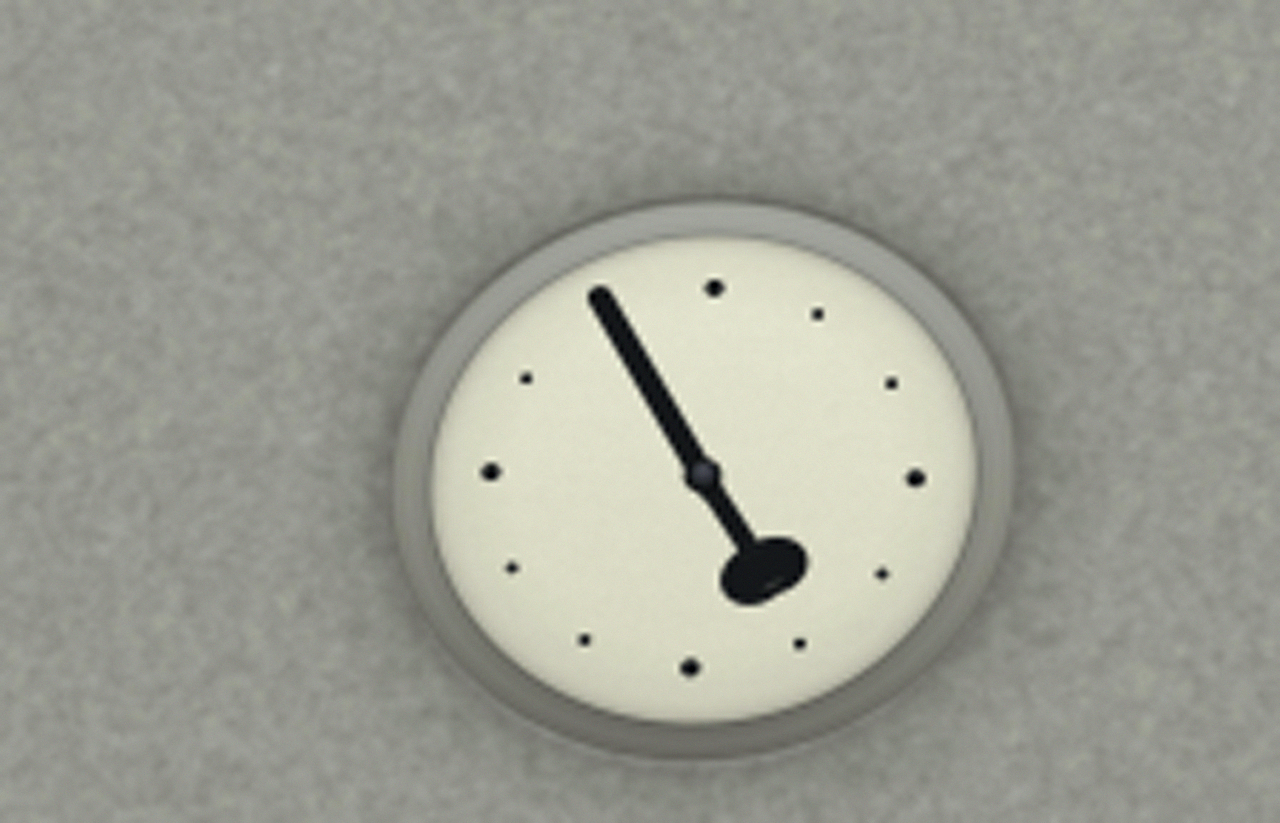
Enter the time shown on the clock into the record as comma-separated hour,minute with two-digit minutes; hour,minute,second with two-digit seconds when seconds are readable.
4,55
